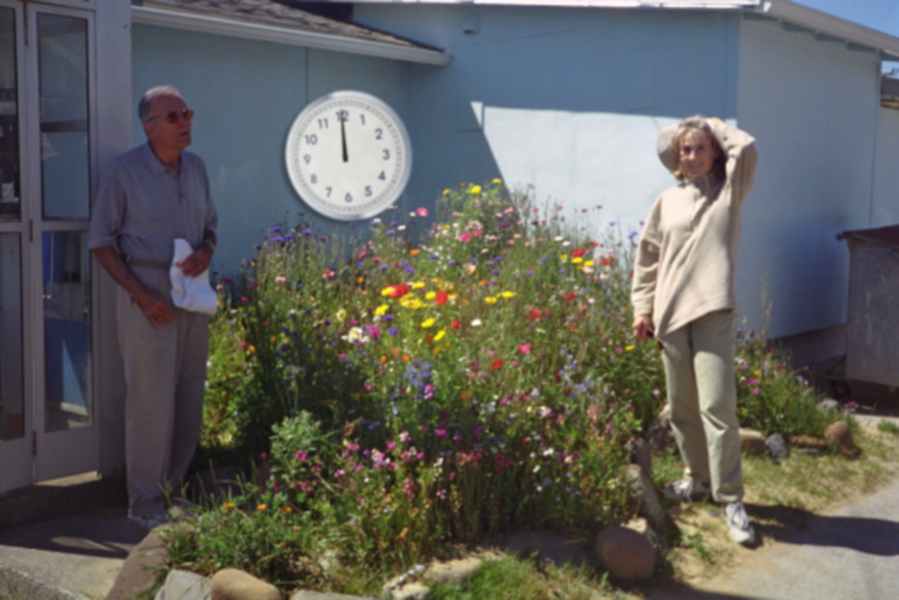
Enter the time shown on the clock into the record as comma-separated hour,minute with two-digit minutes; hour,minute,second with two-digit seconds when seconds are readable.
12,00
